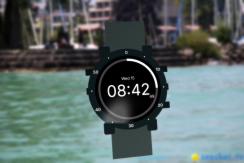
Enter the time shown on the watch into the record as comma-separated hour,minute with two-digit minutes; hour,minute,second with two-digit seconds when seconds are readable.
8,42
